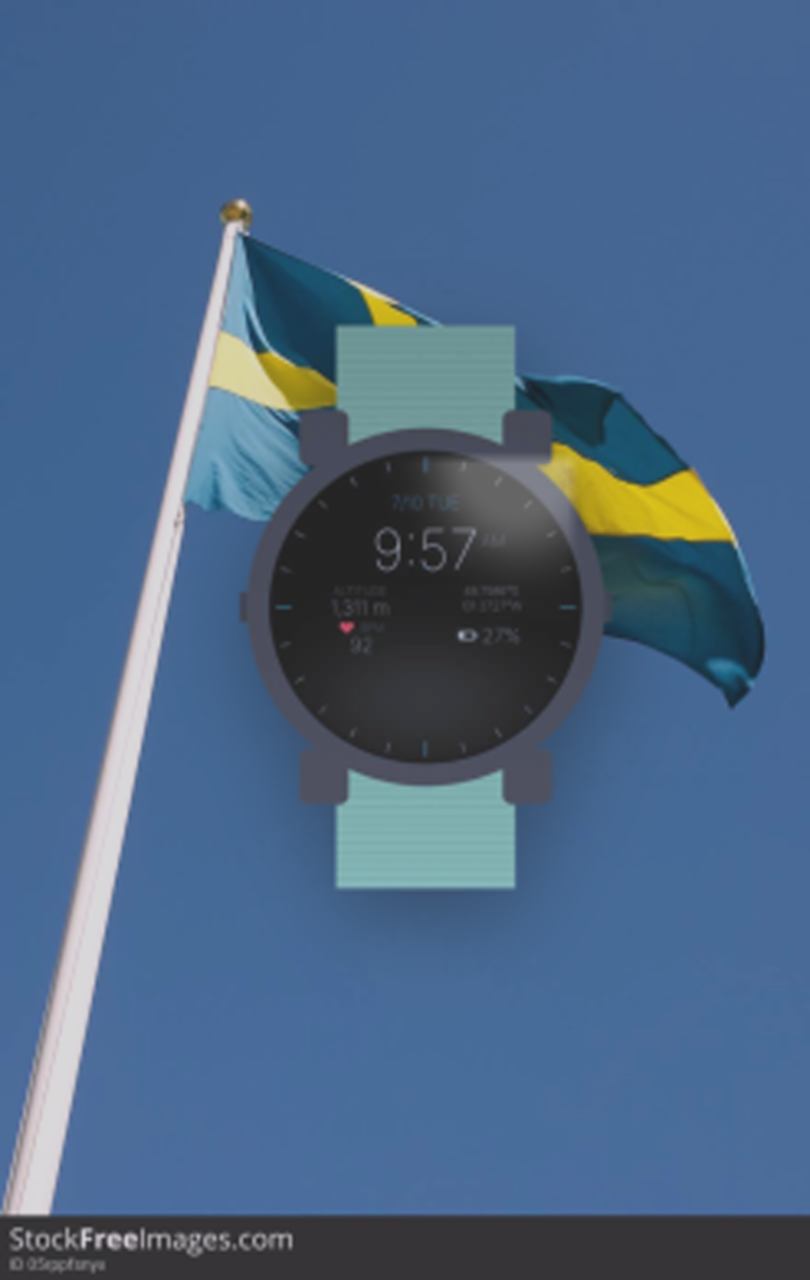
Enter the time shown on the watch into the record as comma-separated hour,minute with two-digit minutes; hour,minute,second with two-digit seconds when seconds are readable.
9,57
